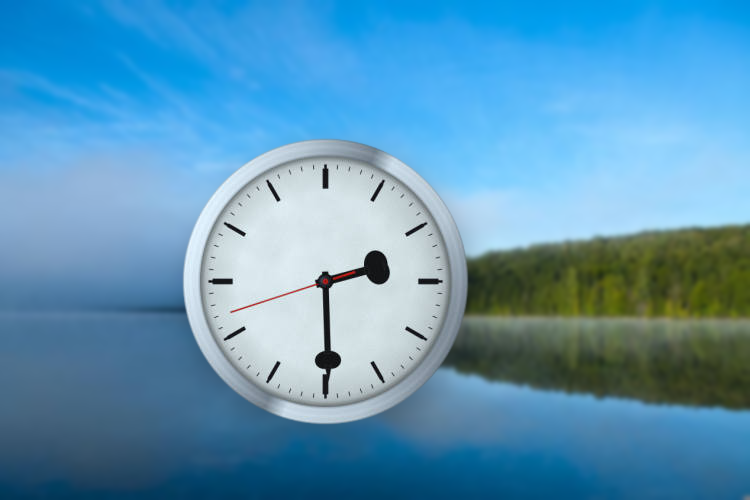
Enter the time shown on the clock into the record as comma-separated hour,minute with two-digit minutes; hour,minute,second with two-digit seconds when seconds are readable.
2,29,42
